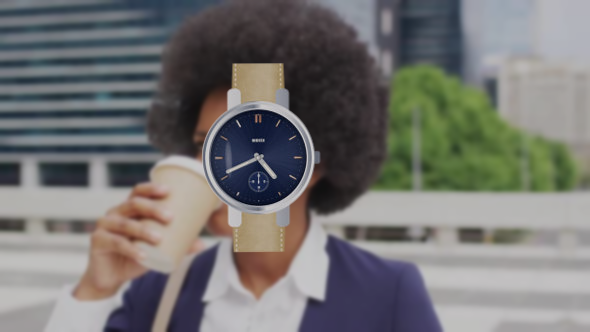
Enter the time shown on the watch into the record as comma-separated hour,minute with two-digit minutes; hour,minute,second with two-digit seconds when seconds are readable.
4,41
